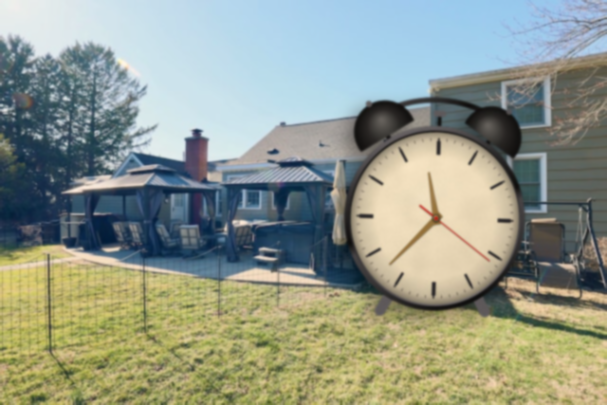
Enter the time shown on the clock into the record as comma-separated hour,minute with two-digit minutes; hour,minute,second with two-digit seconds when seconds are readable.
11,37,21
